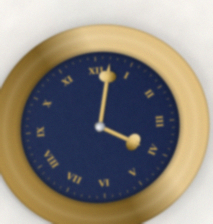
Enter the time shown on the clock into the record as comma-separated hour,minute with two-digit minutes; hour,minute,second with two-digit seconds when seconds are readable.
4,02
